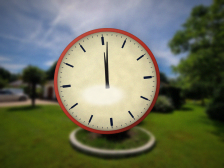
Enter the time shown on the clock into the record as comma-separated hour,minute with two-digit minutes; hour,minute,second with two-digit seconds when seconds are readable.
12,01
